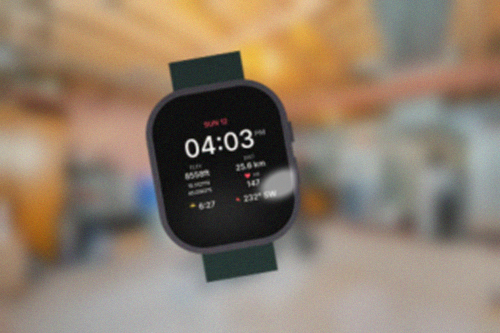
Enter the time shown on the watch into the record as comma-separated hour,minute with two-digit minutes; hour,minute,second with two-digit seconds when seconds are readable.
4,03
